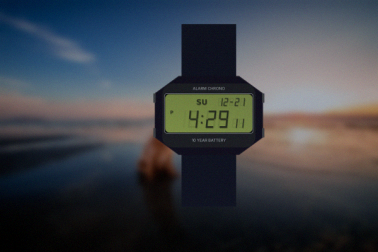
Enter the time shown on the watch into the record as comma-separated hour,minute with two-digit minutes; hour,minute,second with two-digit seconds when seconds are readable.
4,29,11
